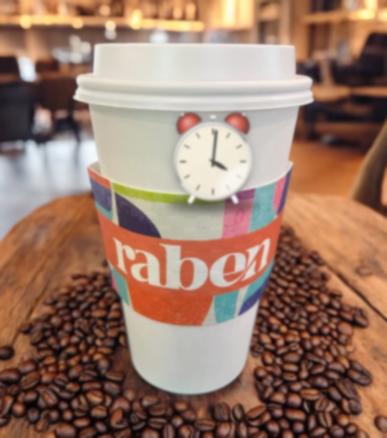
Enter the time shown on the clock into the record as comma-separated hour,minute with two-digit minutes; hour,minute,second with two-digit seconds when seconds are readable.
4,01
